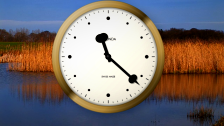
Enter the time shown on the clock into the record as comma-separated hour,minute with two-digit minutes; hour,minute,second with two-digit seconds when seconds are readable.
11,22
